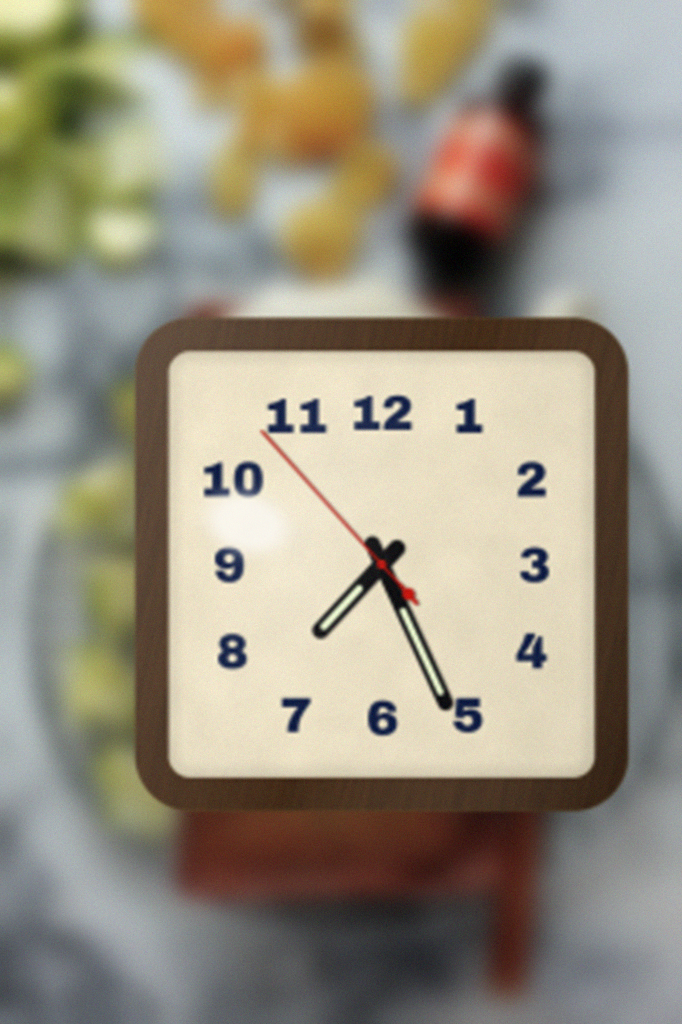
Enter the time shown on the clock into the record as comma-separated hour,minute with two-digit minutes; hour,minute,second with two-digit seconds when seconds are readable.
7,25,53
